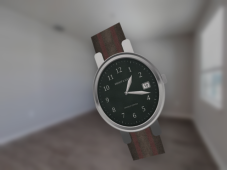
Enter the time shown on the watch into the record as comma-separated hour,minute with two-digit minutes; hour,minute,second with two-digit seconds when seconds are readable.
1,18
